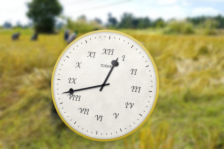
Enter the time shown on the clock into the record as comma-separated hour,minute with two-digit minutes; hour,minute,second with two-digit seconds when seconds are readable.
12,42
